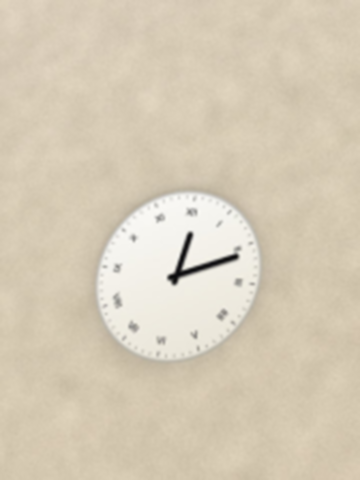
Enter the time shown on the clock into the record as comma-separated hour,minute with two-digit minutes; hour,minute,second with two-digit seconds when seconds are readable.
12,11
